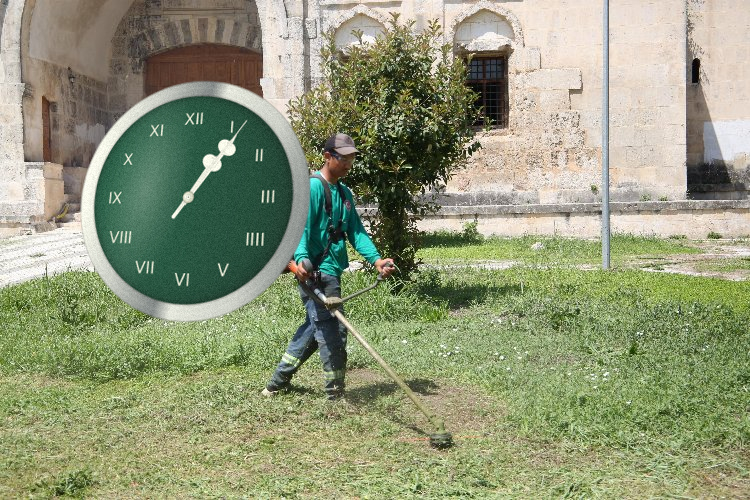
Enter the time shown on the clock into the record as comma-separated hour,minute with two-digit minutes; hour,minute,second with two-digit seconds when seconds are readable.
1,06,06
